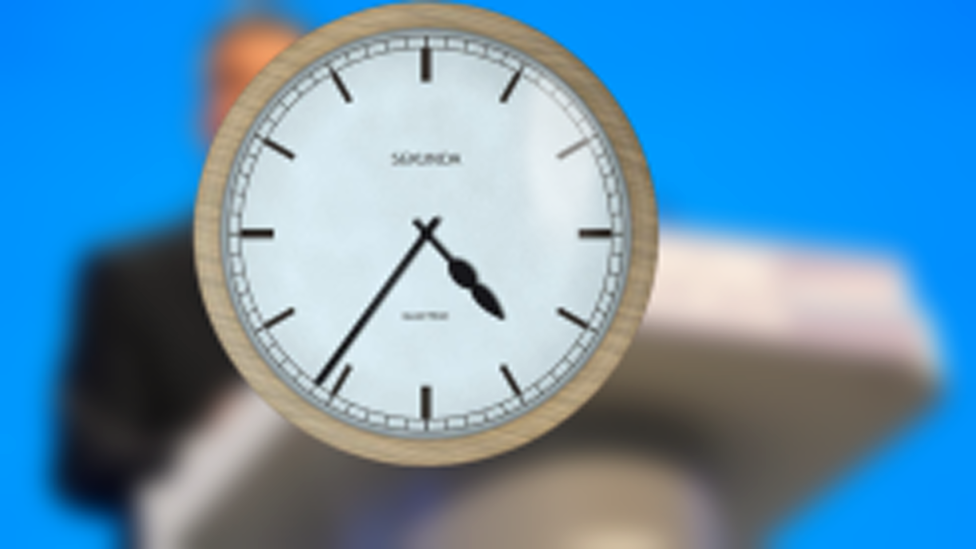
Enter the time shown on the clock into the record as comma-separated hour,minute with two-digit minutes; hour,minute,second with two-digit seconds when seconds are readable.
4,36
